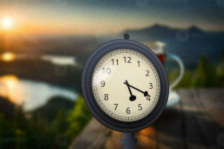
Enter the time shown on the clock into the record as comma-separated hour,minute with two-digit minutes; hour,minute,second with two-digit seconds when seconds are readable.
5,19
